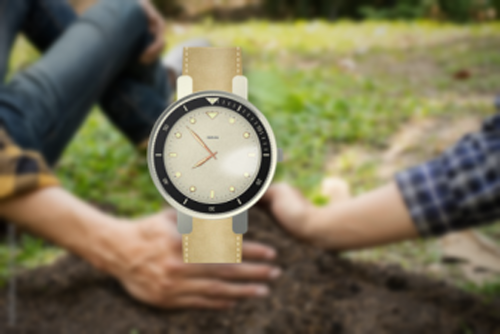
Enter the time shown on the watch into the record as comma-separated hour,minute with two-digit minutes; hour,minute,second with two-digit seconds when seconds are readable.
7,53
